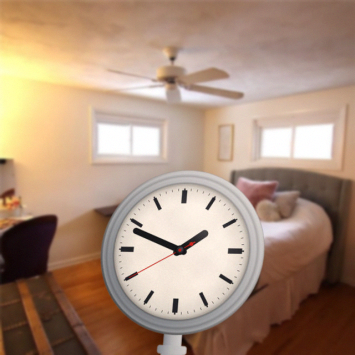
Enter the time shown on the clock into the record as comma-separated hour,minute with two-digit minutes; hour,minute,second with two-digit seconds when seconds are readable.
1,48,40
